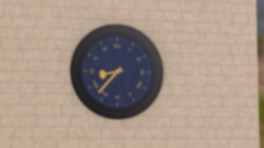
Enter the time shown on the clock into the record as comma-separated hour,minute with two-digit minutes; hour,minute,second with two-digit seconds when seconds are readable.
8,37
